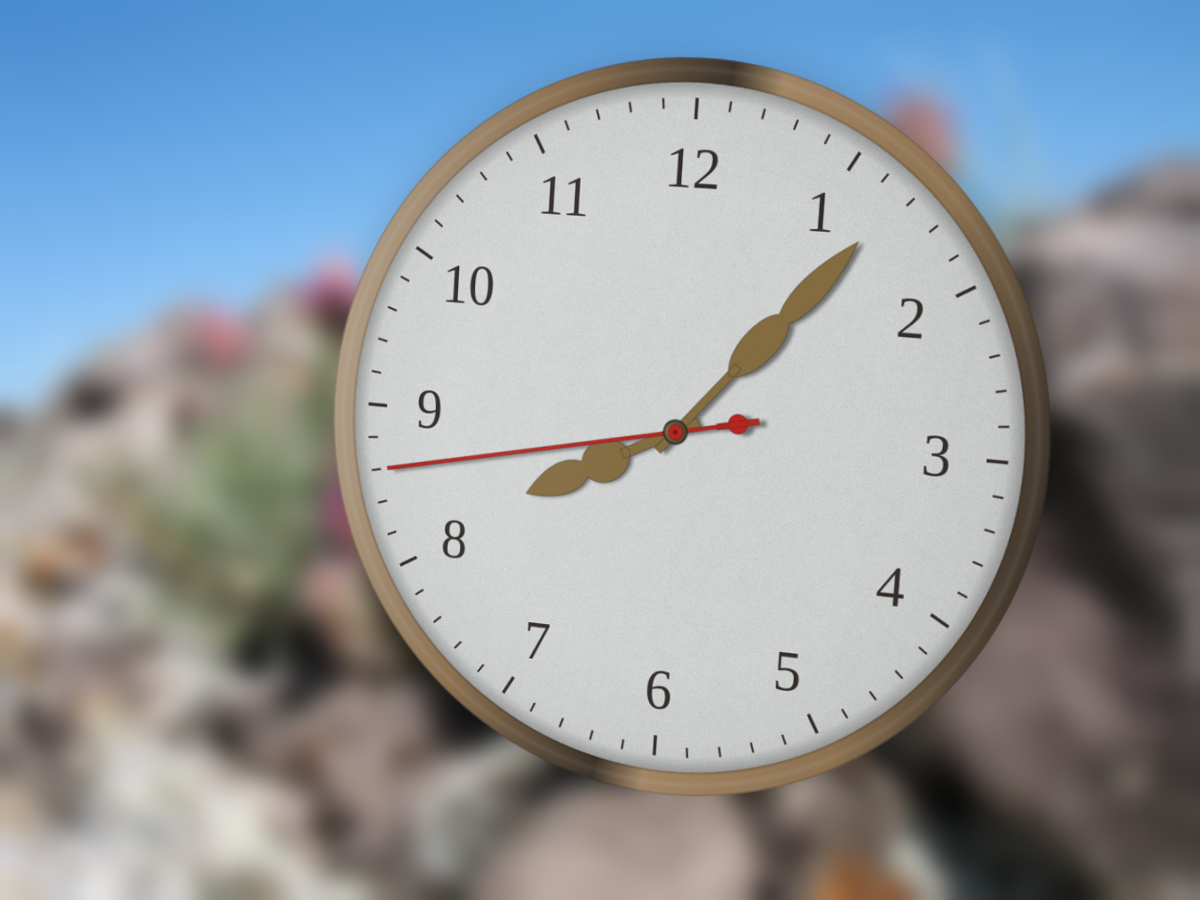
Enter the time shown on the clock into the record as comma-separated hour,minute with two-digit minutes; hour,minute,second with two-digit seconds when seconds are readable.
8,06,43
